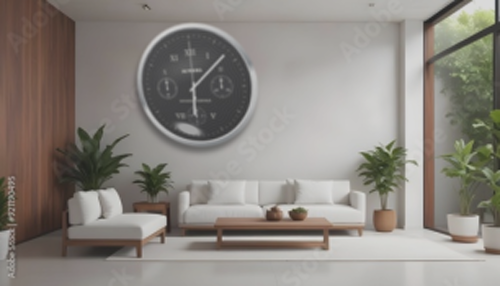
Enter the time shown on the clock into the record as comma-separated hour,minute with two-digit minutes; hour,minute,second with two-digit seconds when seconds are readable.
6,08
